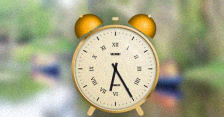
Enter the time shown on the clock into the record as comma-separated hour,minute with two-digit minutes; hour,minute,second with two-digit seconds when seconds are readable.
6,25
